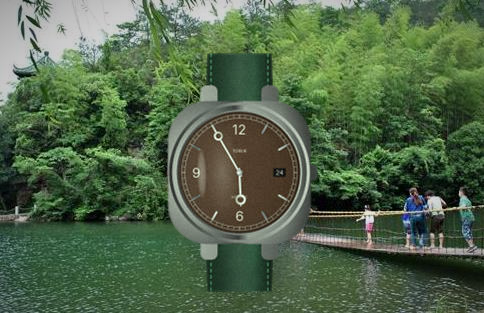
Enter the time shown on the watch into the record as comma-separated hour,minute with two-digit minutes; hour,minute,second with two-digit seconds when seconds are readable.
5,55
